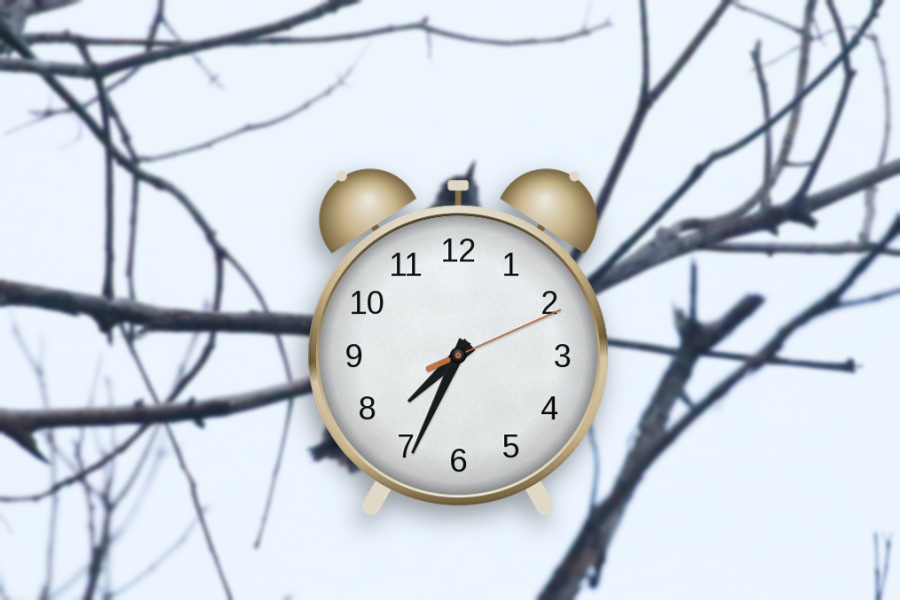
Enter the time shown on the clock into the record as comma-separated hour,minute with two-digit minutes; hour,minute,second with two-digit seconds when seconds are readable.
7,34,11
